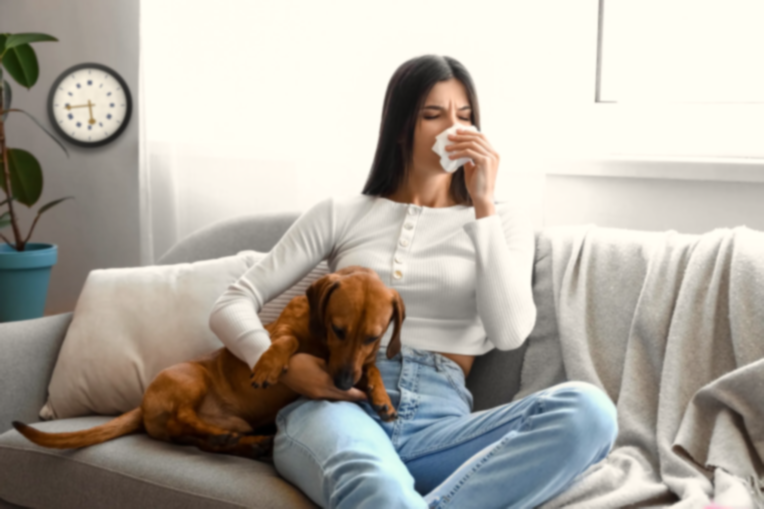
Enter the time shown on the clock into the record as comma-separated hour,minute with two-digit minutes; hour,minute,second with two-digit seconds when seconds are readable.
5,44
